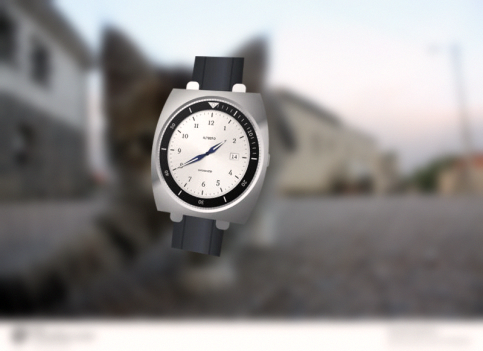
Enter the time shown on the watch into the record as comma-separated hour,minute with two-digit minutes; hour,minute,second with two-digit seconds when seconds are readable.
1,40
